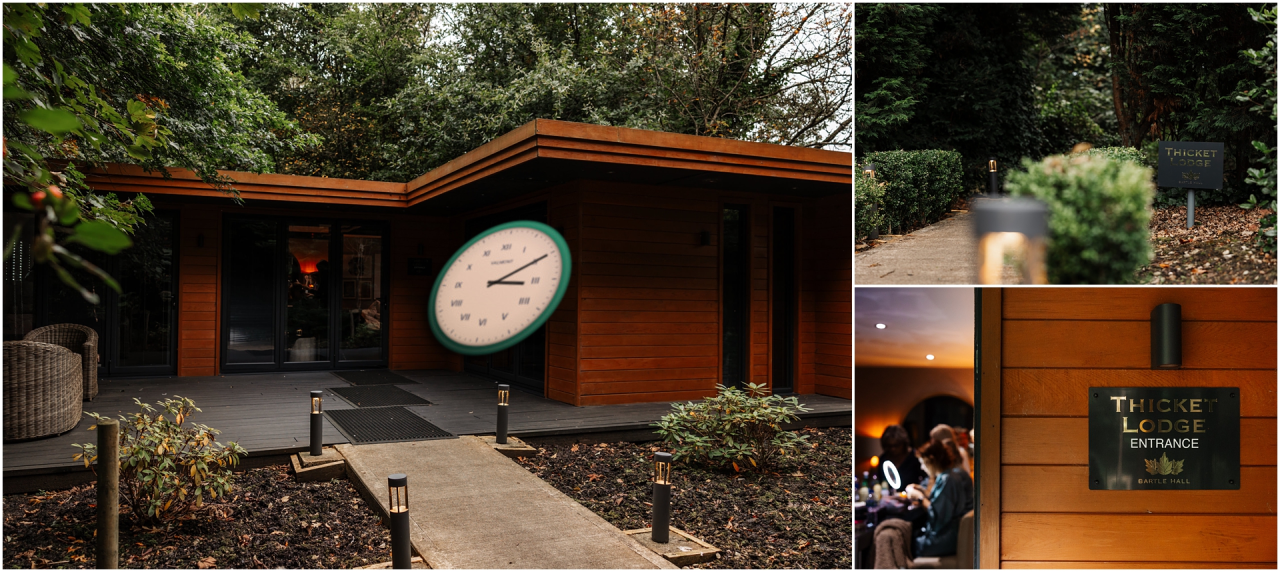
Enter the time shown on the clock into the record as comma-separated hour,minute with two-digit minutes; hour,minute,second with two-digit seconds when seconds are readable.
3,10
